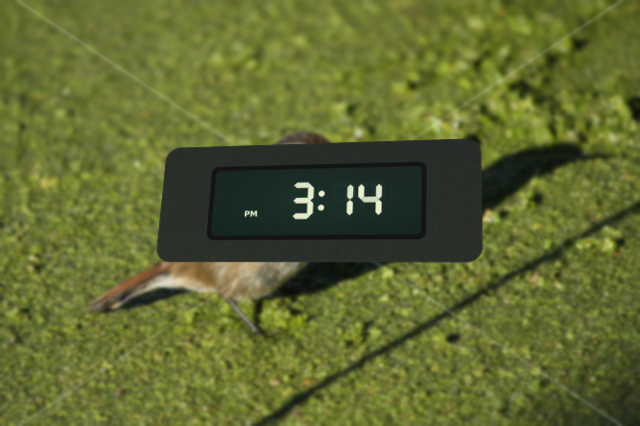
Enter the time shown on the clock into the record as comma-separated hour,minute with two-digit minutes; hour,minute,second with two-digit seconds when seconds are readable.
3,14
